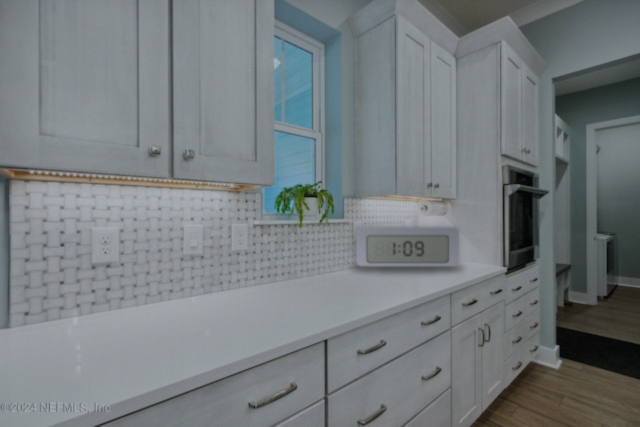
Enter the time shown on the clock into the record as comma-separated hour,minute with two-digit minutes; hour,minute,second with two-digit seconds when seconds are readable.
1,09
